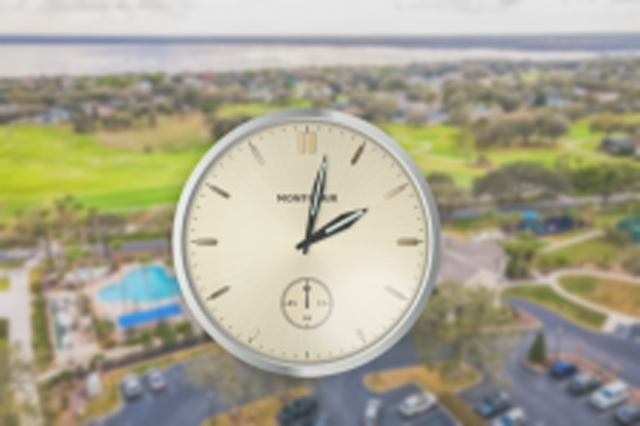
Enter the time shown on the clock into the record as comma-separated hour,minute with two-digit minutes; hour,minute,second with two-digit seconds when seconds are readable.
2,02
